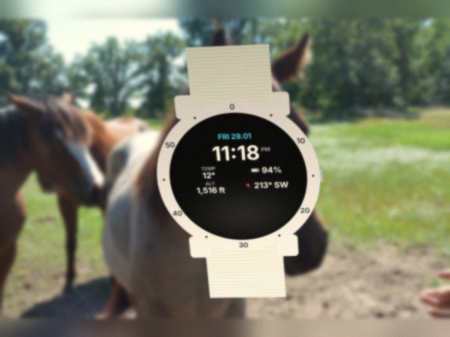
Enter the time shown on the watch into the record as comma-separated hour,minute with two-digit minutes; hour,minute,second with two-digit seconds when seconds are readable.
11,18
